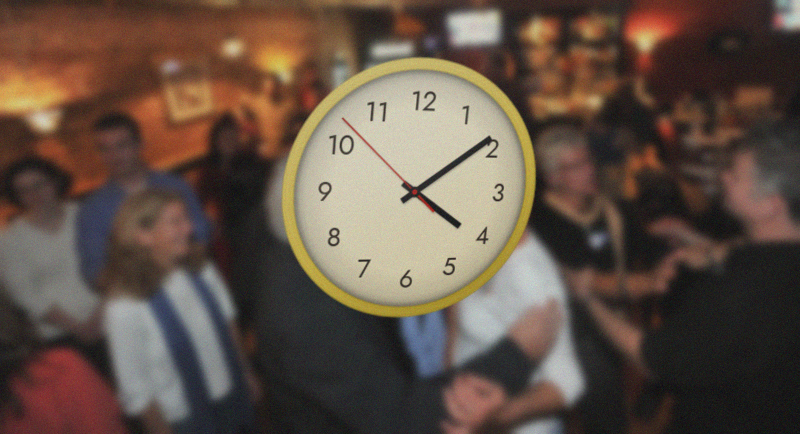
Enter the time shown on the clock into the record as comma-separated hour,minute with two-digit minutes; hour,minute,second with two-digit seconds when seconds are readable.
4,08,52
